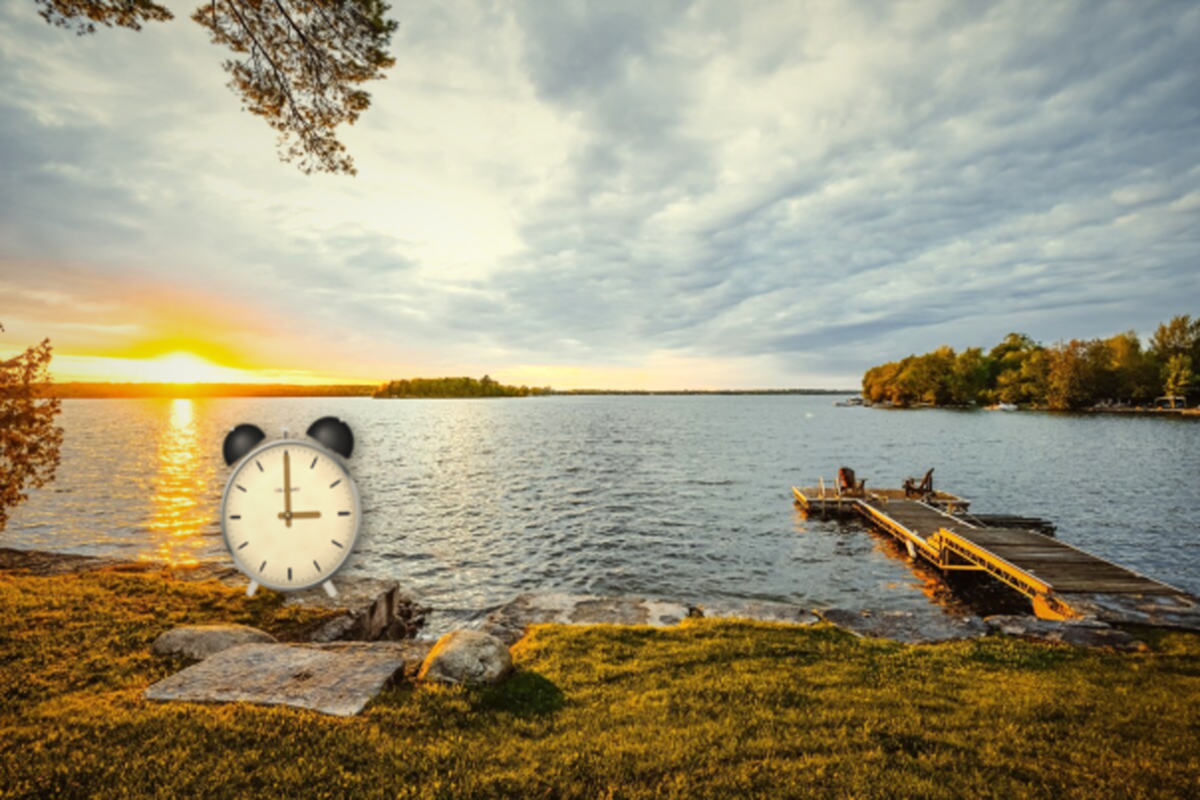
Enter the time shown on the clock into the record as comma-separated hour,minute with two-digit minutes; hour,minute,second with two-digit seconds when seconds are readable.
3,00
